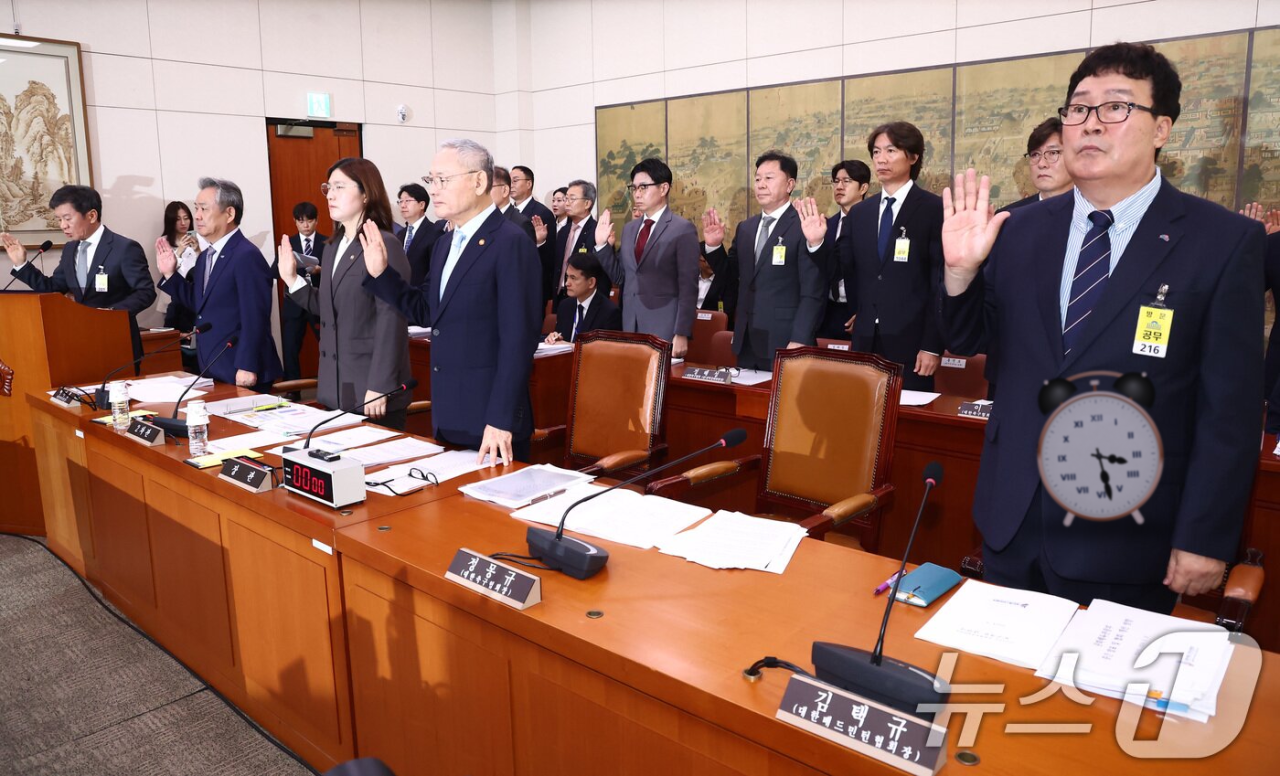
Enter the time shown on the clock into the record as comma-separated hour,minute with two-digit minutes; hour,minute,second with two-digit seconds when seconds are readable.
3,28
